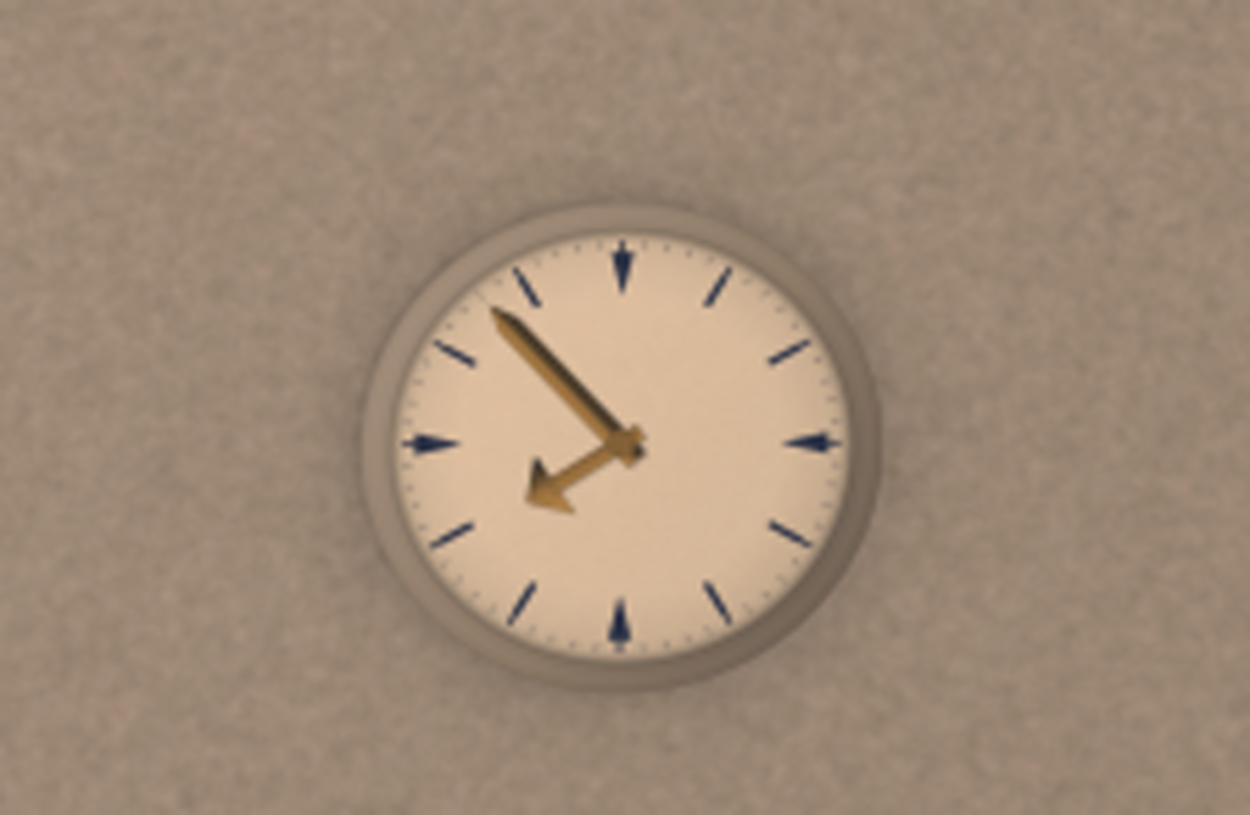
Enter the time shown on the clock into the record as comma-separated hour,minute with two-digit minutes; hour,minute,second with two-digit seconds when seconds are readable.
7,53
